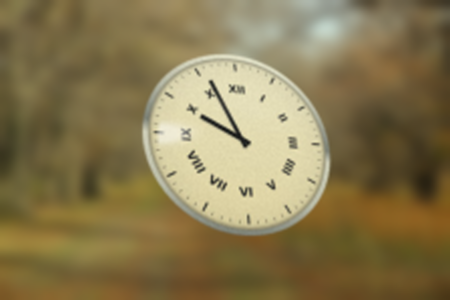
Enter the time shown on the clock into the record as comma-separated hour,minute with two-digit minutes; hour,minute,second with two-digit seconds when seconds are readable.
9,56
